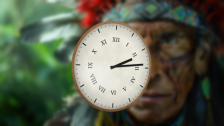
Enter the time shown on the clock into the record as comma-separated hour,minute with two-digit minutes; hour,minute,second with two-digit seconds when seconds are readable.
2,14
